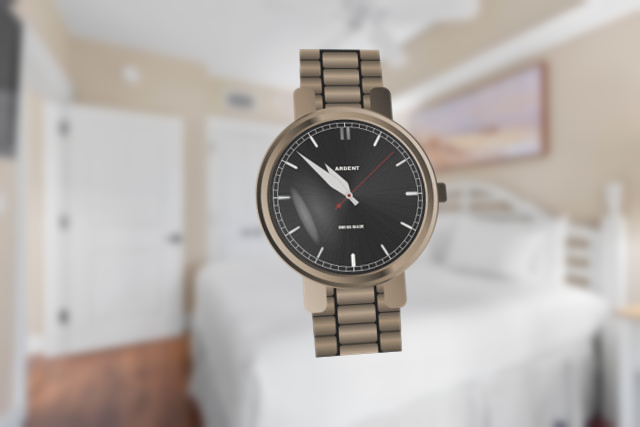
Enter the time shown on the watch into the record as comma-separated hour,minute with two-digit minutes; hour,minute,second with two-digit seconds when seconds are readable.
10,52,08
